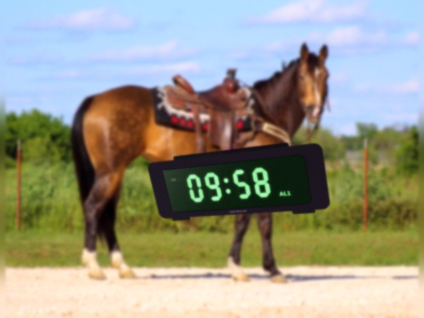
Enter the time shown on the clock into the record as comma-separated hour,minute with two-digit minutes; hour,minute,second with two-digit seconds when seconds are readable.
9,58
